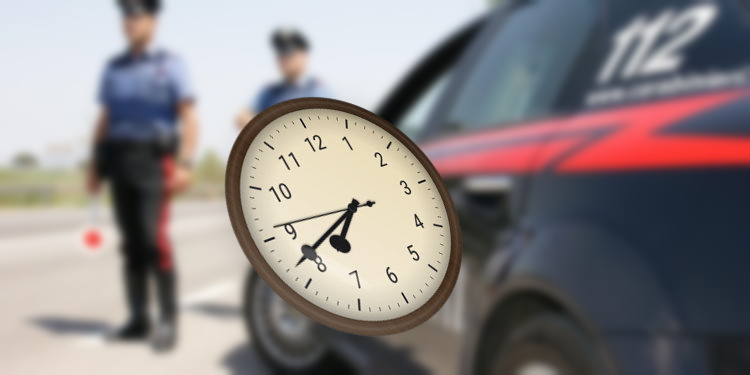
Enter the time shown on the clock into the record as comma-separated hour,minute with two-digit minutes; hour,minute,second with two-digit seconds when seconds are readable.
7,41,46
